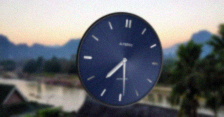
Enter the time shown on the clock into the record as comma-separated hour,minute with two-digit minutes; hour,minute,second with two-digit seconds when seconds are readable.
7,29
